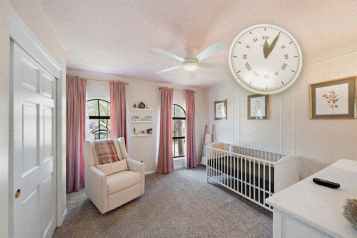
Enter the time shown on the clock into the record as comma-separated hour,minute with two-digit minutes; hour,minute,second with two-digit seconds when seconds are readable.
12,05
